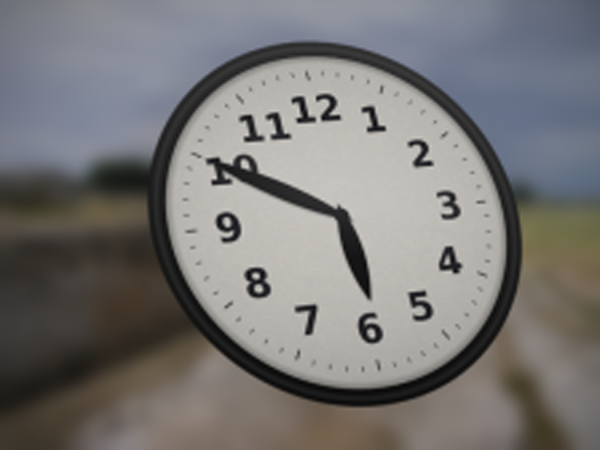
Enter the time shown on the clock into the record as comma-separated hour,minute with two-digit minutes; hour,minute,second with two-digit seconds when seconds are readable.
5,50
